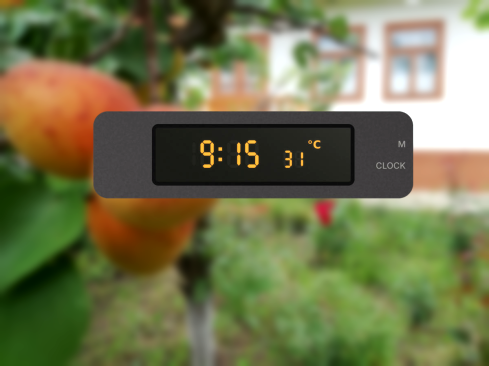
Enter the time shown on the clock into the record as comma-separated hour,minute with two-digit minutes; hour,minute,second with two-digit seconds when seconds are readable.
9,15
